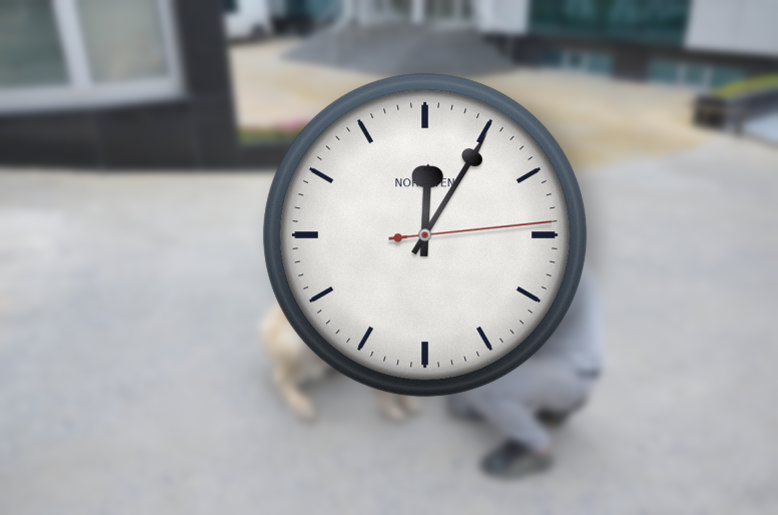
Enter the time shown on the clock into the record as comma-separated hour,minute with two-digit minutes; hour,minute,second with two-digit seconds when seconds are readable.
12,05,14
